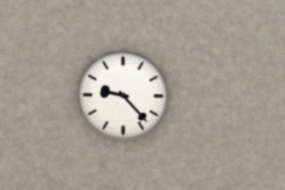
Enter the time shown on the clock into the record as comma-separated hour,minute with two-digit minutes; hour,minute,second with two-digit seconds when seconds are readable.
9,23
